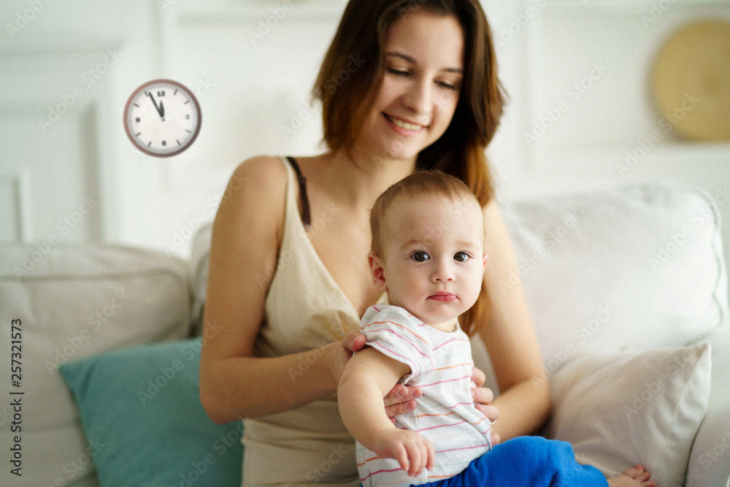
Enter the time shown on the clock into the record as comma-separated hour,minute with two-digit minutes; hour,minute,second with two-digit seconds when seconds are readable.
11,56
